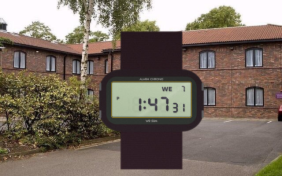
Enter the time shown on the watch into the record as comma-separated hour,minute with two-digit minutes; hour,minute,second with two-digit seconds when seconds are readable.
1,47,31
